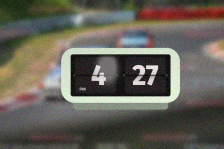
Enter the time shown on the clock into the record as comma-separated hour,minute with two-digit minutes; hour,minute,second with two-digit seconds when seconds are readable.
4,27
